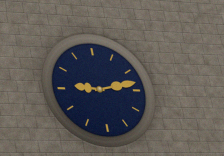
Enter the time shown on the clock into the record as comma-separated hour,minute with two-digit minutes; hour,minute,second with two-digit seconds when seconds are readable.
9,13
